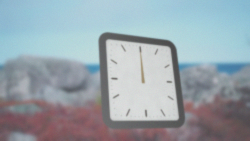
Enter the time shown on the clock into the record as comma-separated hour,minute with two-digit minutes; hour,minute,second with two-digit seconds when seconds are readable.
12,00
